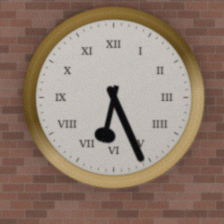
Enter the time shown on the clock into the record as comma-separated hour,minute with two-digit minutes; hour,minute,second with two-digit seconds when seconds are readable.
6,26
